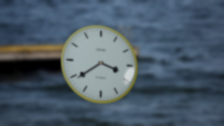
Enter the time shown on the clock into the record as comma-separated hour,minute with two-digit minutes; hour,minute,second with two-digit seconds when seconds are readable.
3,39
